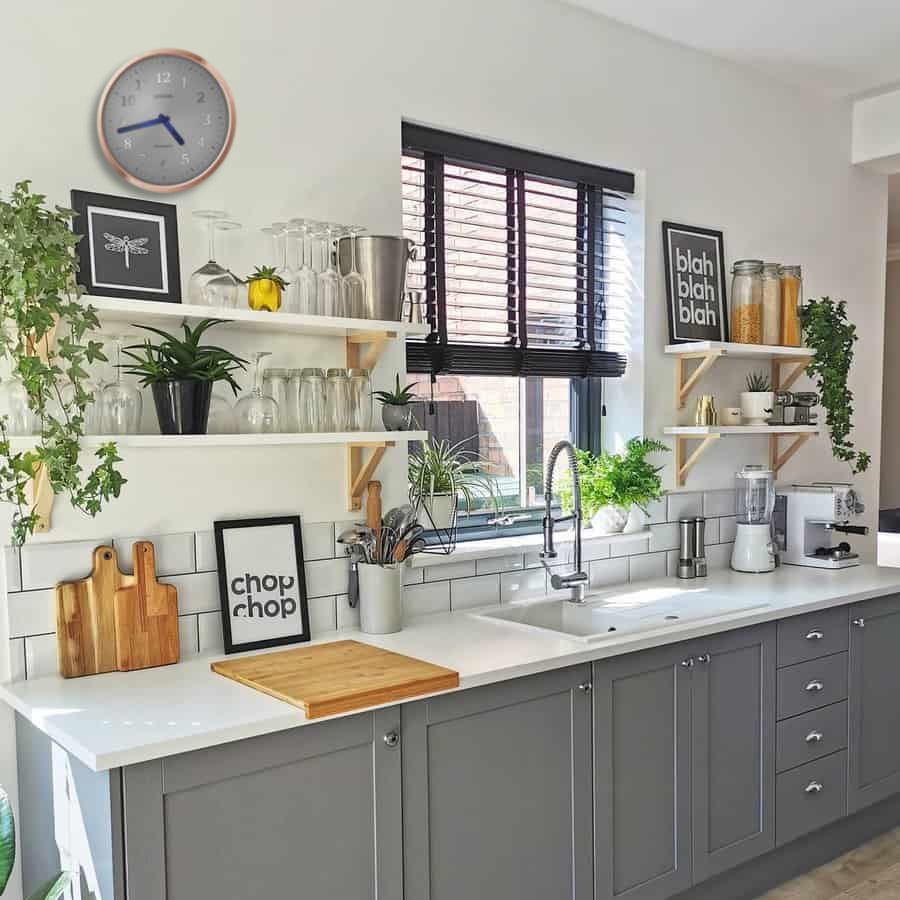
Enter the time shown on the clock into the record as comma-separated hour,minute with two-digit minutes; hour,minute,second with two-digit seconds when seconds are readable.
4,43
